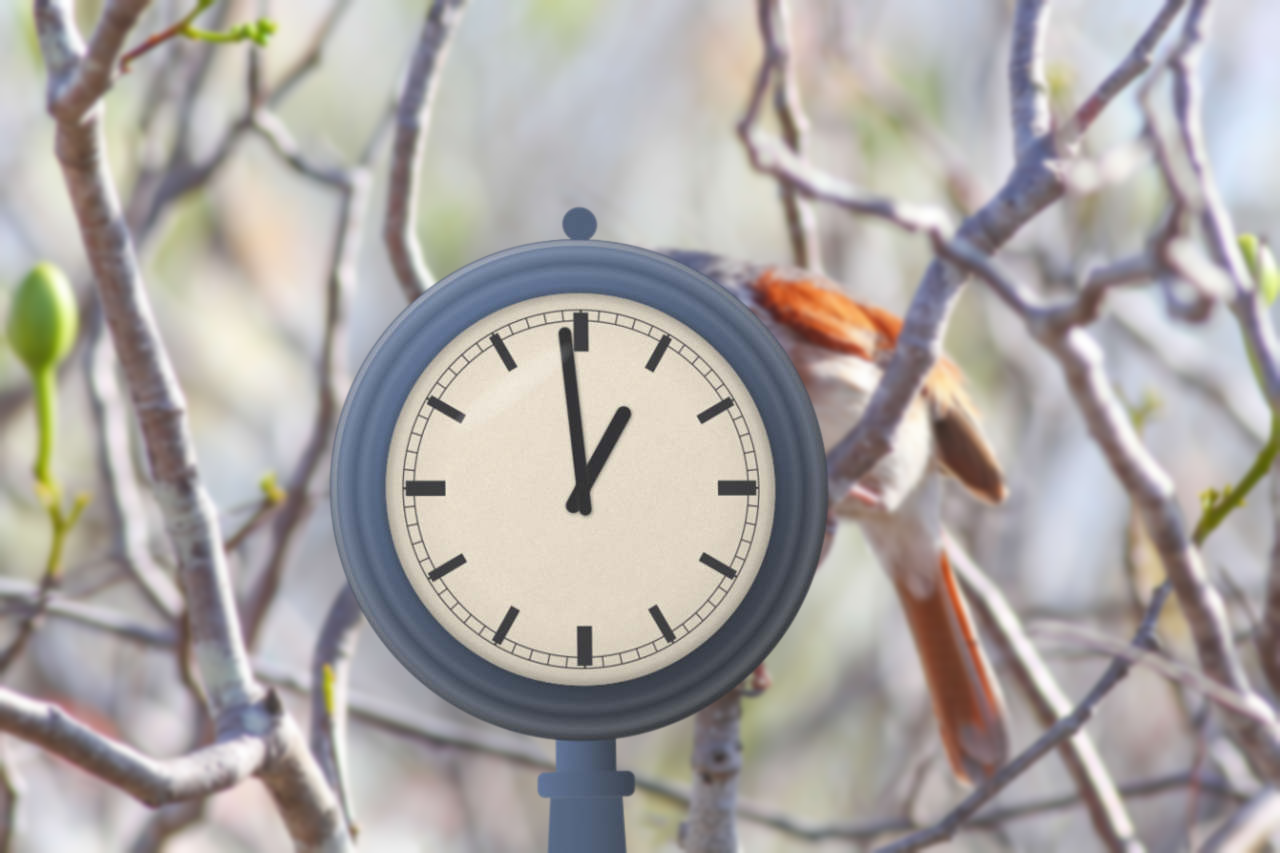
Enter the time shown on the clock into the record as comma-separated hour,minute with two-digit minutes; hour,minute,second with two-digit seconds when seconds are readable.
12,59
